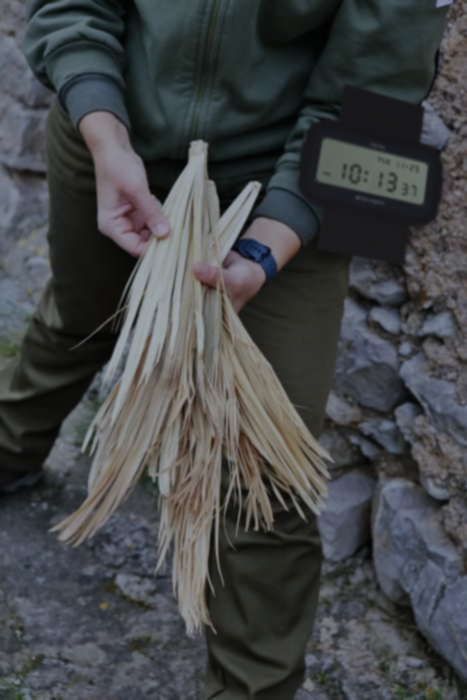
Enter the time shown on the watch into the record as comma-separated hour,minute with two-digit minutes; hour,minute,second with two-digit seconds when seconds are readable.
10,13,37
